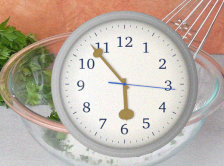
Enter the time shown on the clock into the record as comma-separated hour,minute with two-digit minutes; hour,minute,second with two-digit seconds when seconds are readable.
5,53,16
